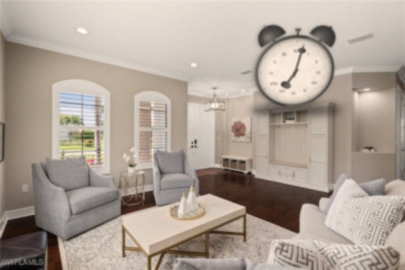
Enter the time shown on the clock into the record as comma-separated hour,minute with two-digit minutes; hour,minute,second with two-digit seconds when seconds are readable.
7,02
